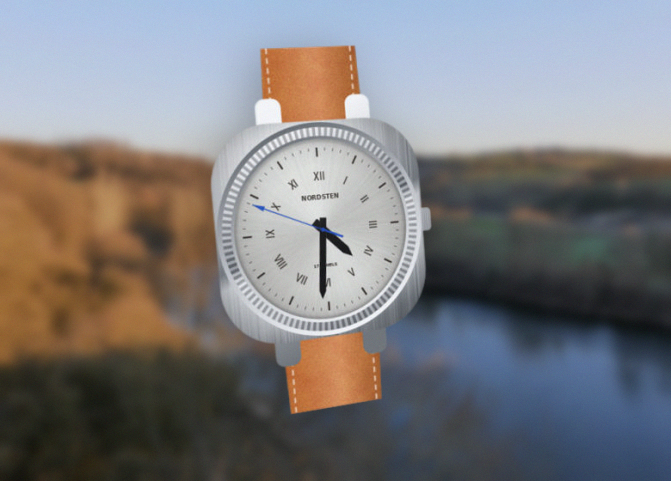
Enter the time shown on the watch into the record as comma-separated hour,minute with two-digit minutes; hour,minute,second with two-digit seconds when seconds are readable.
4,30,49
